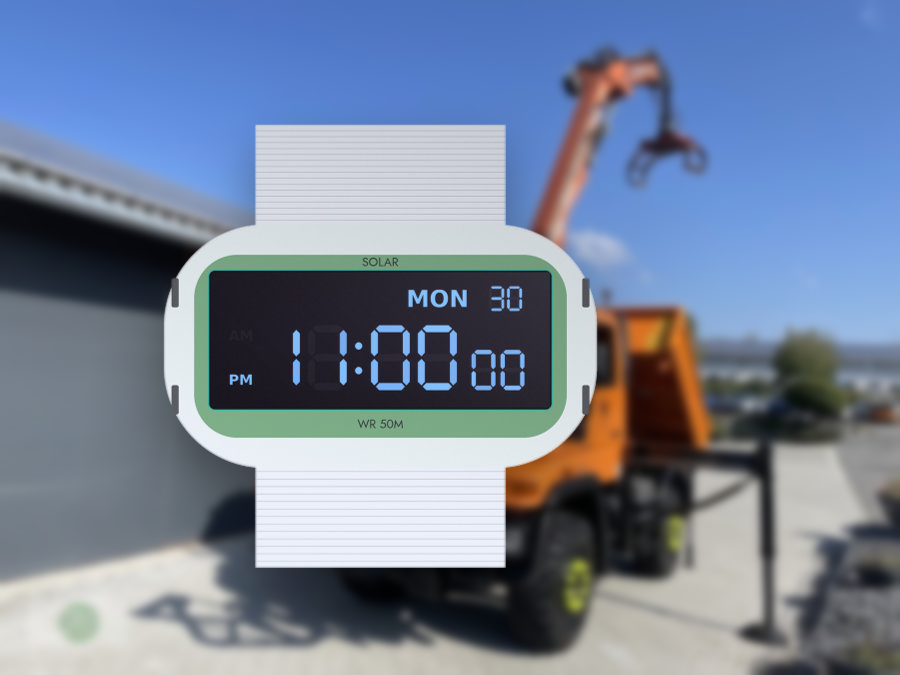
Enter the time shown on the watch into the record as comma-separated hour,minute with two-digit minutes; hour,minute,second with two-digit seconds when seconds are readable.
11,00,00
